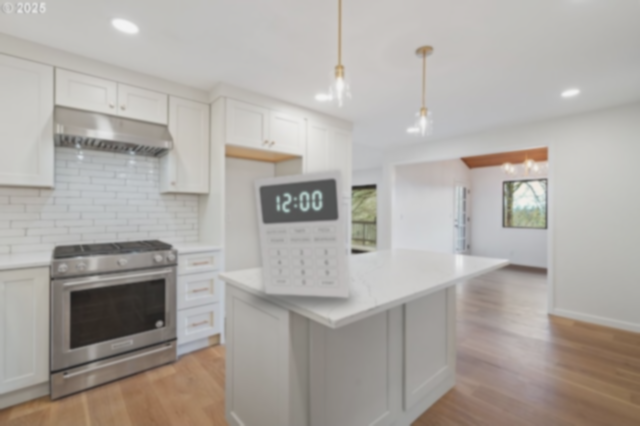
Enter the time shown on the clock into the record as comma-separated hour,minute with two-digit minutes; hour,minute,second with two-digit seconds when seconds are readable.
12,00
